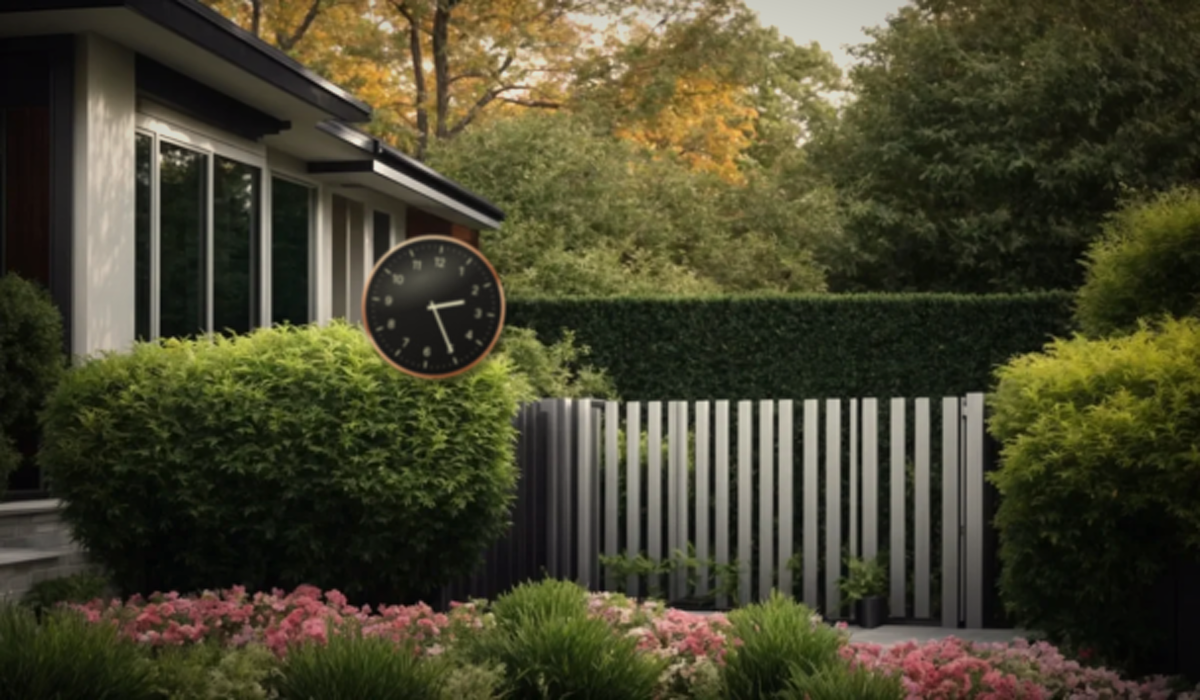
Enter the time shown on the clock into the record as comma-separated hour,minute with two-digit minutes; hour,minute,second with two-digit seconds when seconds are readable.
2,25
